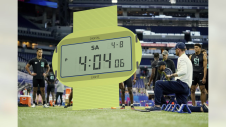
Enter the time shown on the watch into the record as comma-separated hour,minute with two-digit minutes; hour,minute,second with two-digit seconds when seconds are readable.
4,04,06
